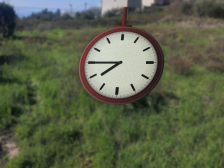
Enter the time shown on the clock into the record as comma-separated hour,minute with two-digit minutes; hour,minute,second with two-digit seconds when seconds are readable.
7,45
